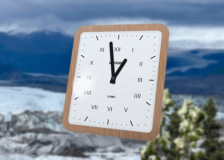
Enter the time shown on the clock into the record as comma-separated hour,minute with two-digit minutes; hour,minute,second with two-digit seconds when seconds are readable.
12,58
